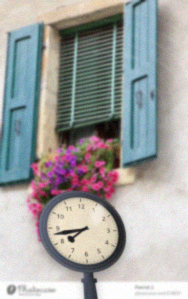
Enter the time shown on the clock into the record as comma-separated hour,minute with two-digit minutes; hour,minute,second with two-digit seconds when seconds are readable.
7,43
